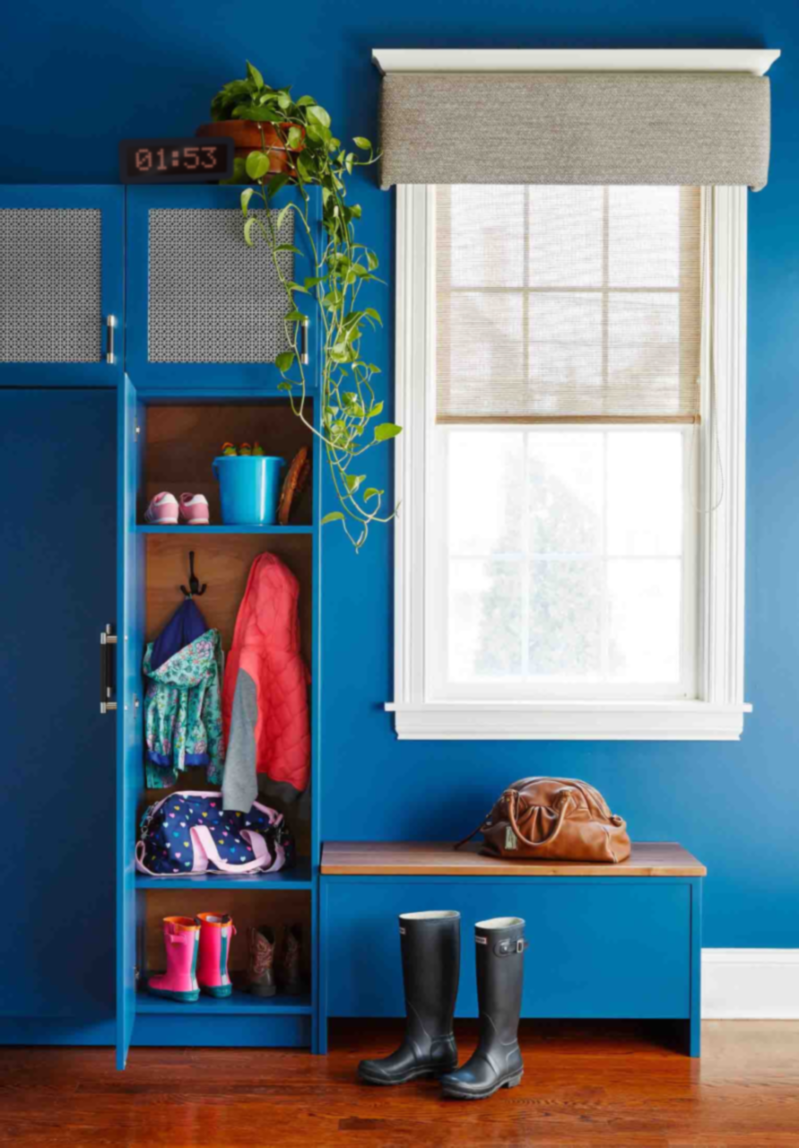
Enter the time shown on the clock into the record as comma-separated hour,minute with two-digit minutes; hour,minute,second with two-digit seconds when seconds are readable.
1,53
